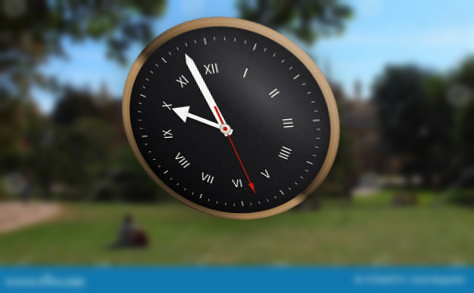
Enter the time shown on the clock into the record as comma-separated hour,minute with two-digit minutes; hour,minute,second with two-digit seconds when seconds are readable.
9,57,28
